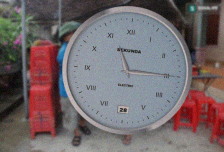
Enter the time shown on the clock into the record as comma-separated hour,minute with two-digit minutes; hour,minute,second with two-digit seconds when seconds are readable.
11,15
